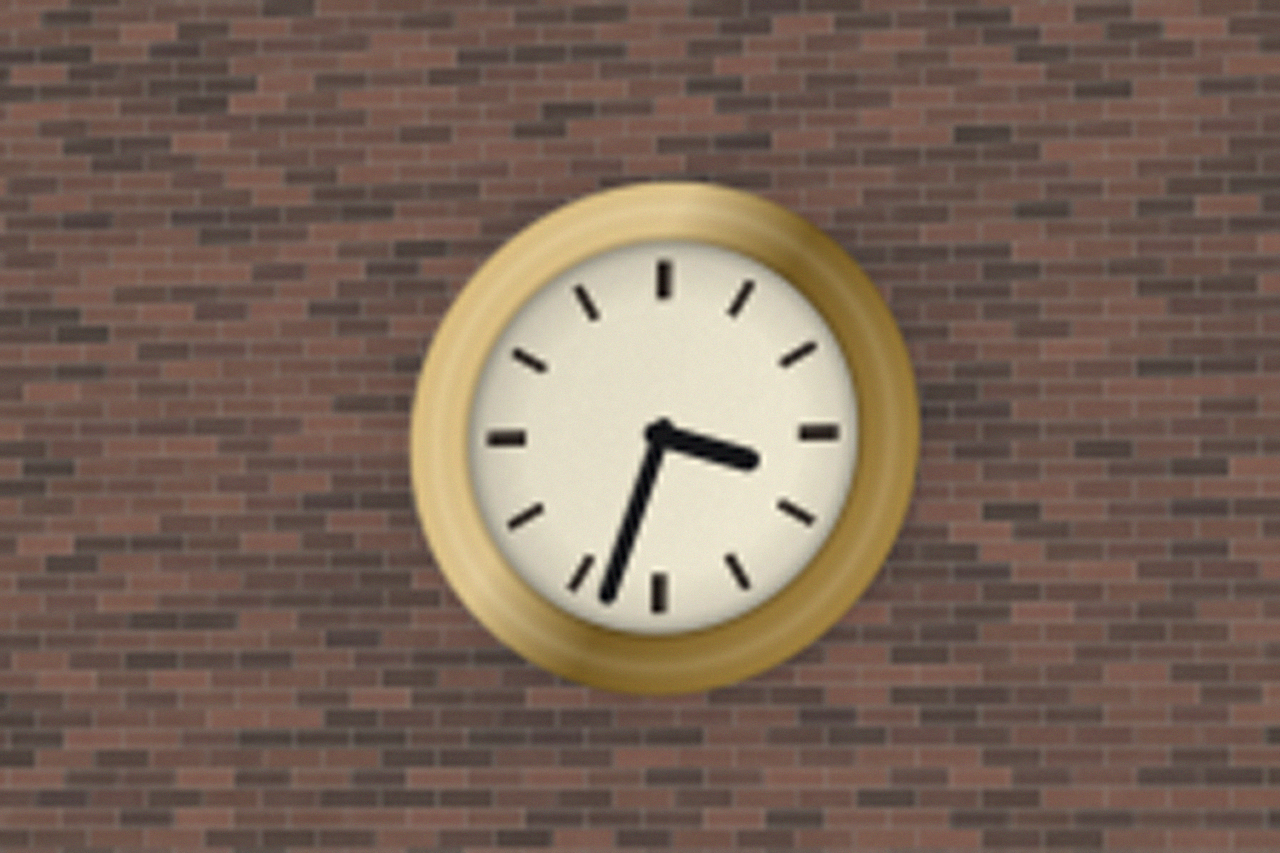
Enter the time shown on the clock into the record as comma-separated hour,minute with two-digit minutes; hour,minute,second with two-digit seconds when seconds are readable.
3,33
